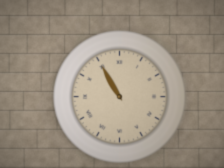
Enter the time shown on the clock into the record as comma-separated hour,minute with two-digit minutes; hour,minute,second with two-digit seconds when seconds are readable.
10,55
